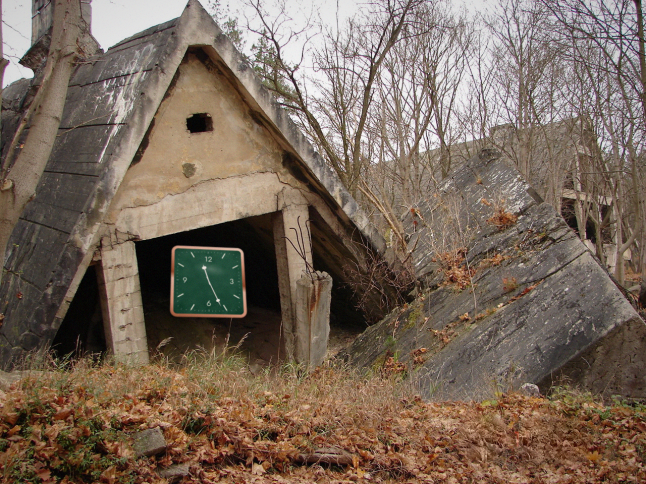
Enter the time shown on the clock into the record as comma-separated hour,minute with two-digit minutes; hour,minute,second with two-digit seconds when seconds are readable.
11,26
